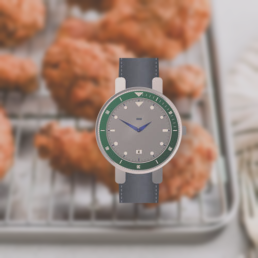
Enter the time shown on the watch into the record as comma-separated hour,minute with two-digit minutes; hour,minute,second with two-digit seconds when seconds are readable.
1,50
